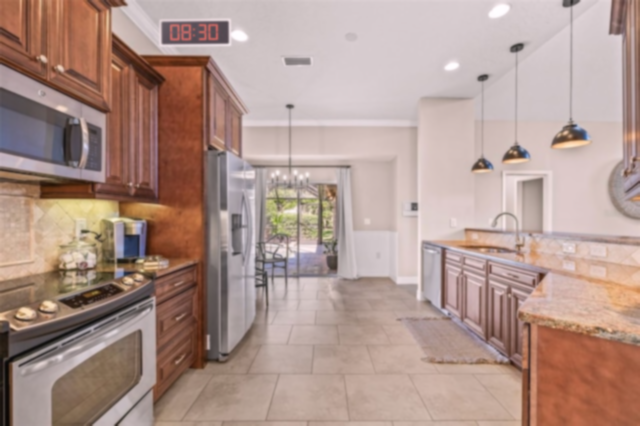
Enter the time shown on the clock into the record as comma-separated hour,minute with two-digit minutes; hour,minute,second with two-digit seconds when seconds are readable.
8,30
